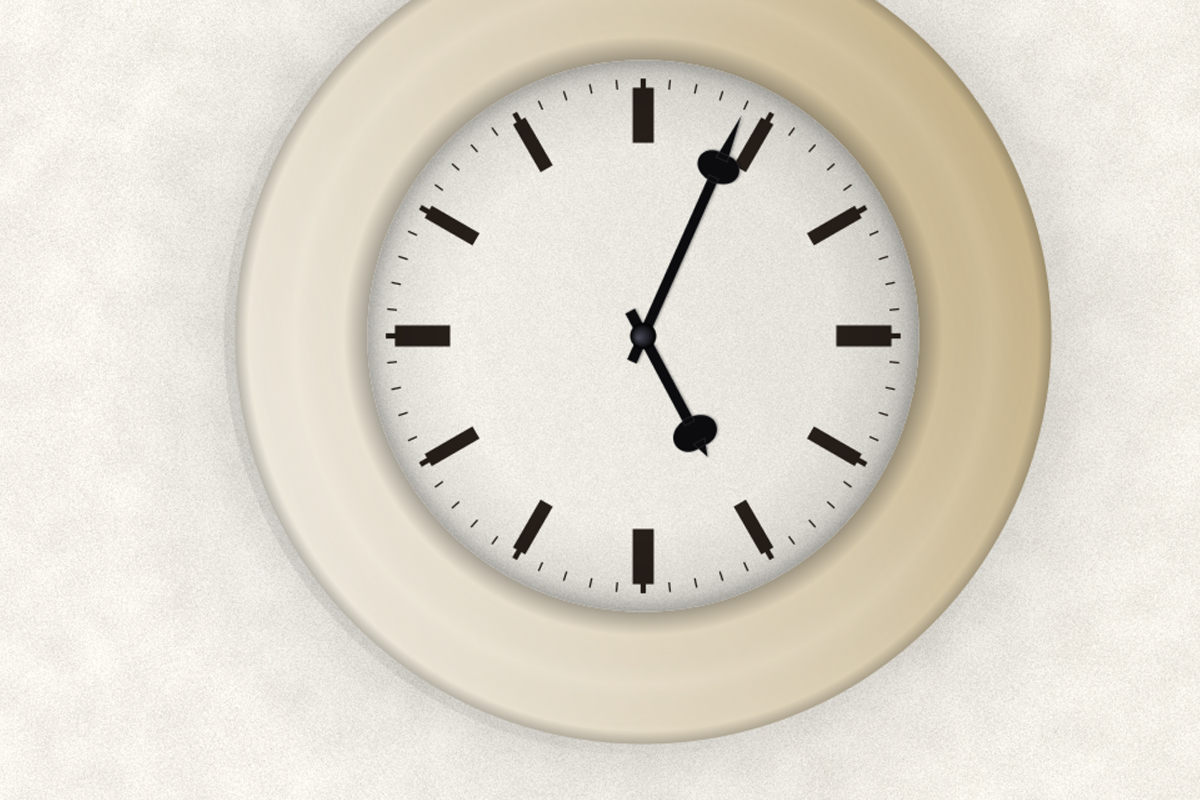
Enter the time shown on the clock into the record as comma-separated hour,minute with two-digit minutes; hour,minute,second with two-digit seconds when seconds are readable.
5,04
